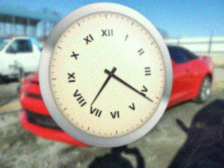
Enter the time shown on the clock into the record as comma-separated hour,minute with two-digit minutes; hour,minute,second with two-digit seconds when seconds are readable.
7,21
